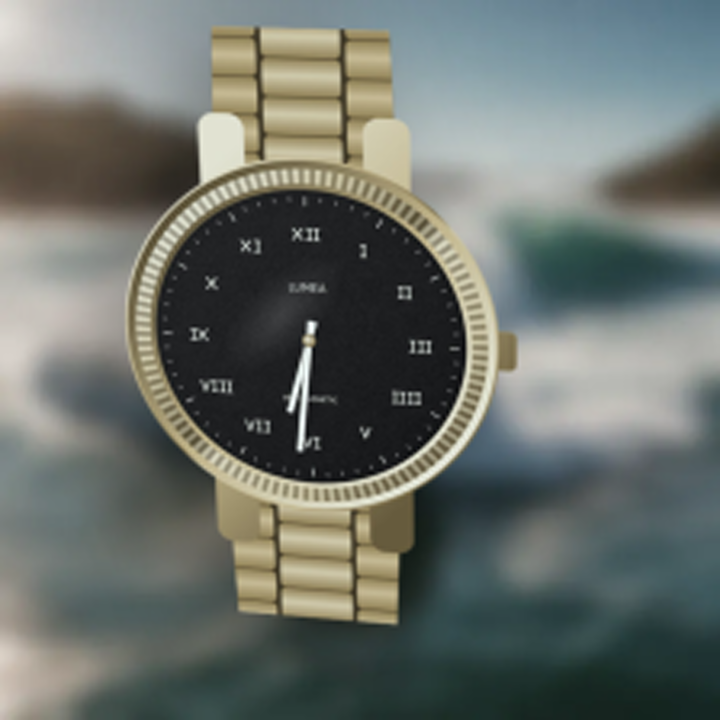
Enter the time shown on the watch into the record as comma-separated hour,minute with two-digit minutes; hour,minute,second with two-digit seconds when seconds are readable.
6,31
